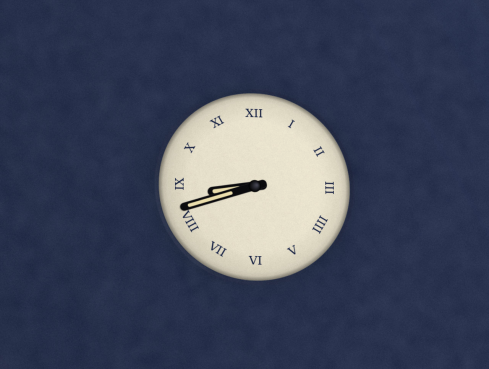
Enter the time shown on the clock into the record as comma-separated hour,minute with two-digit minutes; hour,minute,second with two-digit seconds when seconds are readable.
8,42
